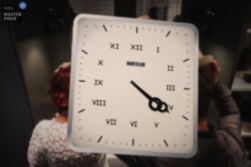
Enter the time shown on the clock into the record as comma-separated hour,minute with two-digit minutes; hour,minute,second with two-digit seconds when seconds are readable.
4,21
